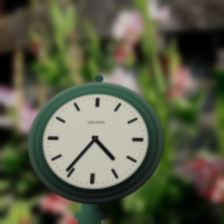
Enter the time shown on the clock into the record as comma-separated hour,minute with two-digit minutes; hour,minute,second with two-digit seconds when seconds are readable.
4,36
